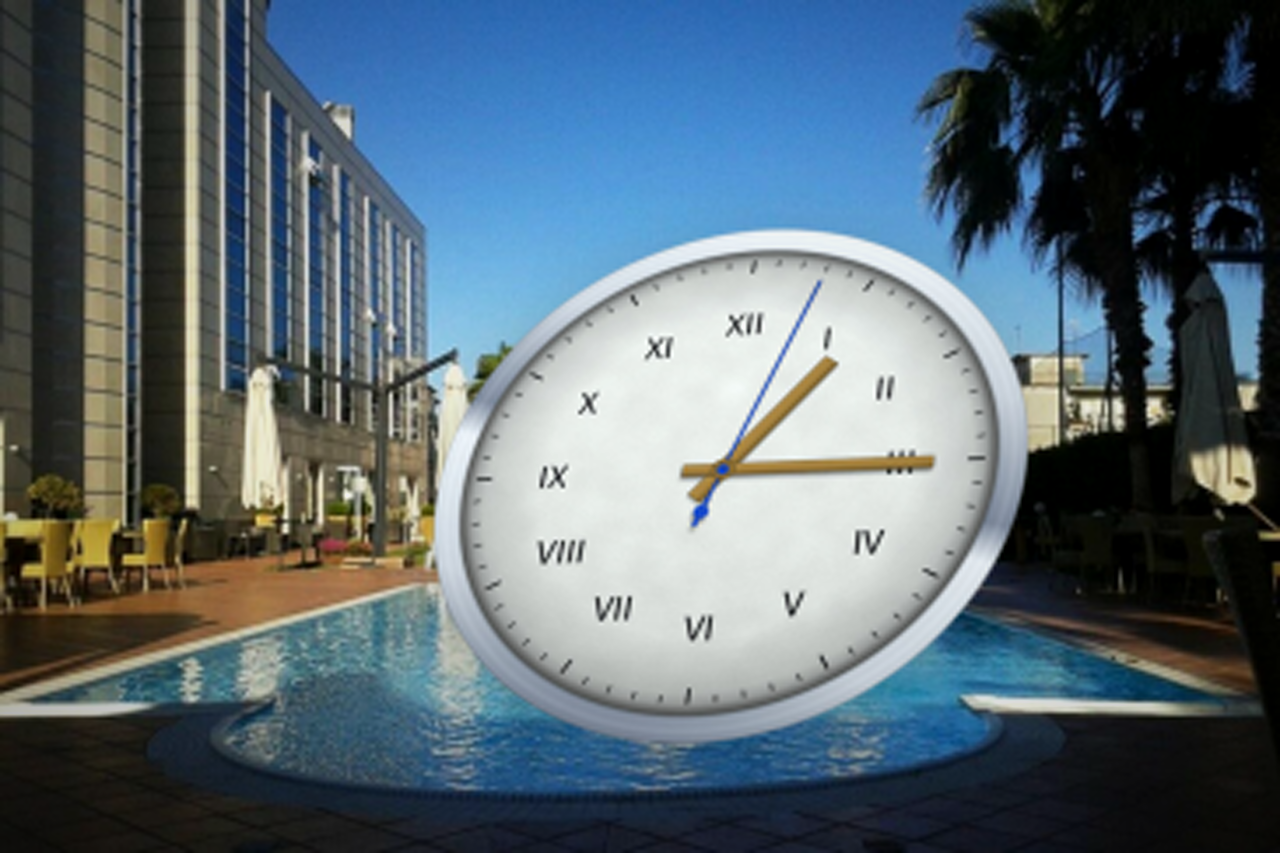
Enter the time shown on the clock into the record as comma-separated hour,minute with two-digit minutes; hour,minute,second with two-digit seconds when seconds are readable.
1,15,03
